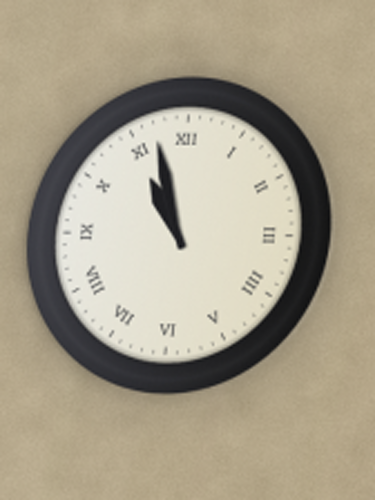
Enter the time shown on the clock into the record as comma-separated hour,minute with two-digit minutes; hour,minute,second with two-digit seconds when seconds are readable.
10,57
